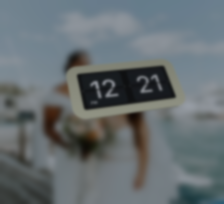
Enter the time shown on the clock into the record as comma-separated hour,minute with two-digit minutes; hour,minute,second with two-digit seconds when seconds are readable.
12,21
